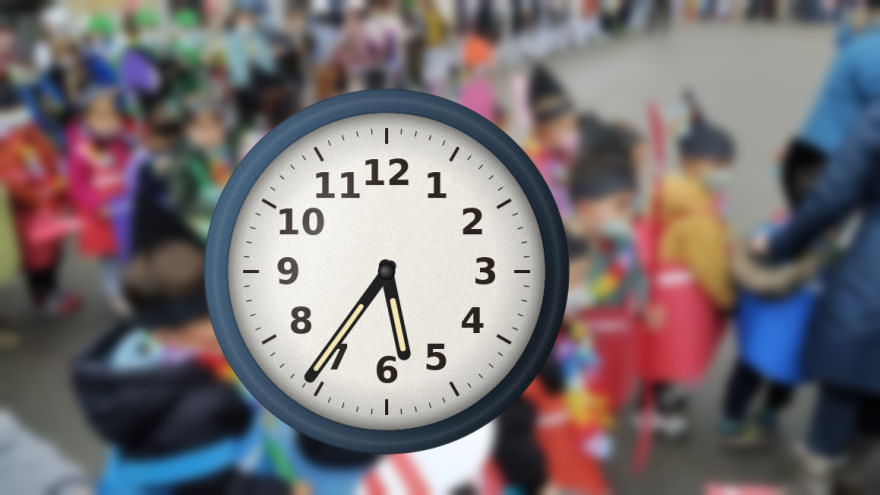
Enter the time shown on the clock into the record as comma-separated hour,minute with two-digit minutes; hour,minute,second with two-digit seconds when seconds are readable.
5,36
